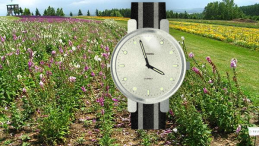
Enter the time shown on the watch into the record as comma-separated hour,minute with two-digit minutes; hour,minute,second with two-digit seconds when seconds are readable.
3,57
